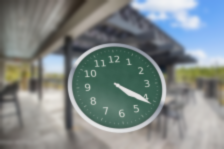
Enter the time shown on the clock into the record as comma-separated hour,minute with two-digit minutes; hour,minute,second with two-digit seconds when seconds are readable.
4,21
